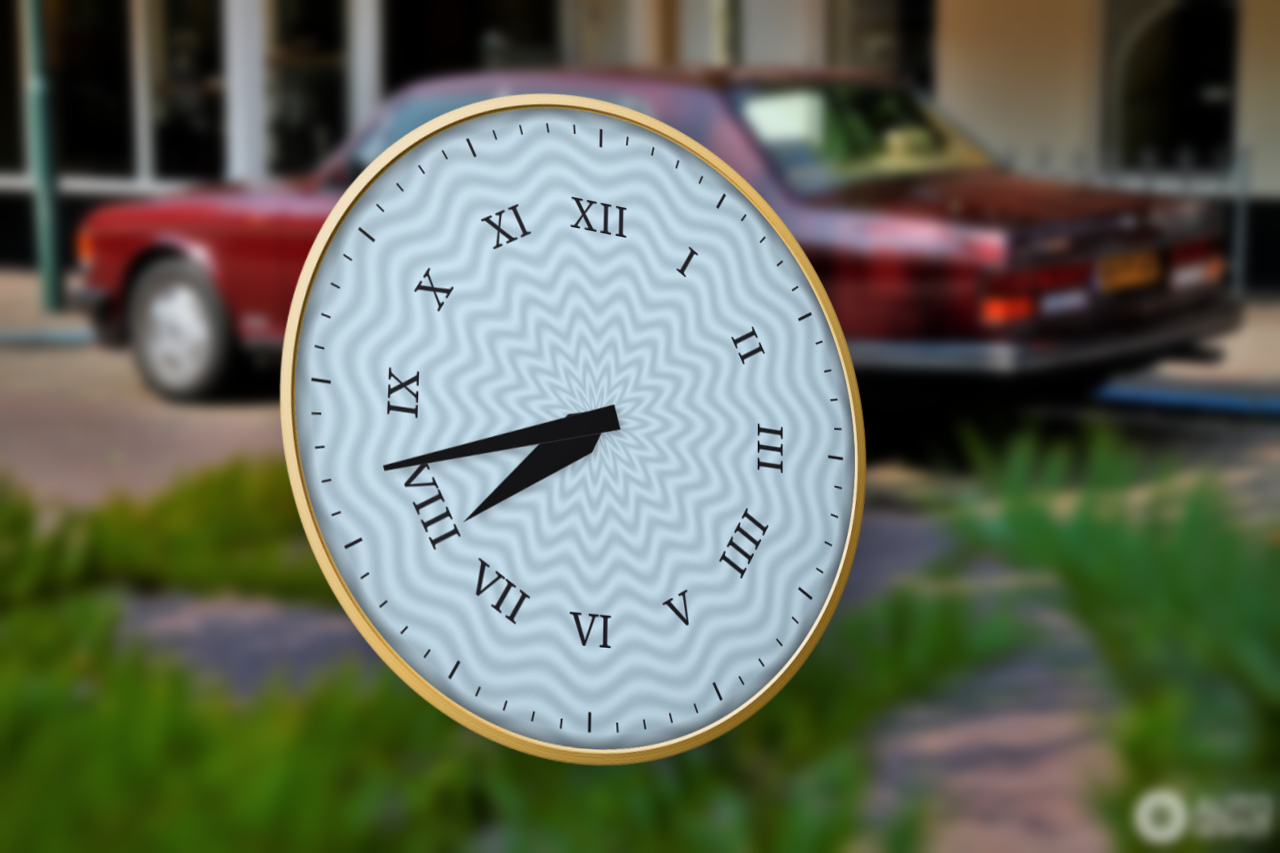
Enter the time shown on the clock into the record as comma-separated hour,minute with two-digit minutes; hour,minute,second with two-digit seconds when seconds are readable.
7,42
